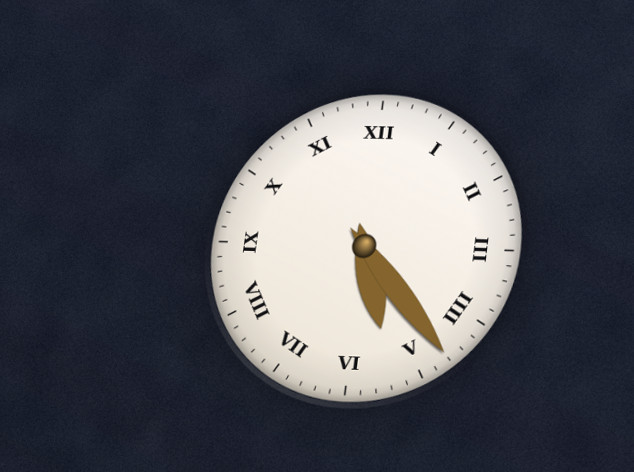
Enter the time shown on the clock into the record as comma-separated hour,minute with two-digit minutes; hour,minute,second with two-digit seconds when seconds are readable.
5,23
